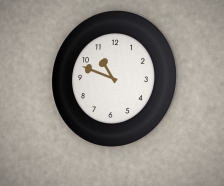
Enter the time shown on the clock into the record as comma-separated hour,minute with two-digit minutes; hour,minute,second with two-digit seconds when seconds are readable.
10,48
